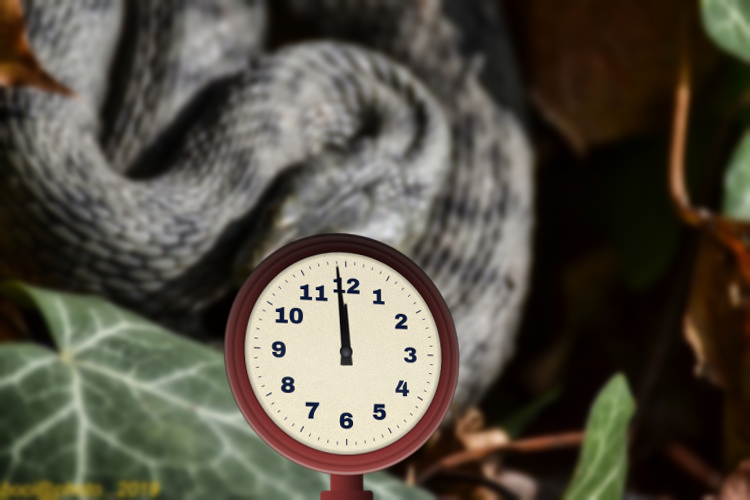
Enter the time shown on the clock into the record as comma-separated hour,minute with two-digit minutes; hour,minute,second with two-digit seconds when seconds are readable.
11,59
